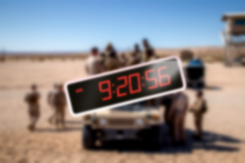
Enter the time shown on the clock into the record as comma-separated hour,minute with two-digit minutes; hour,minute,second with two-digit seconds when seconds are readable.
9,20,56
